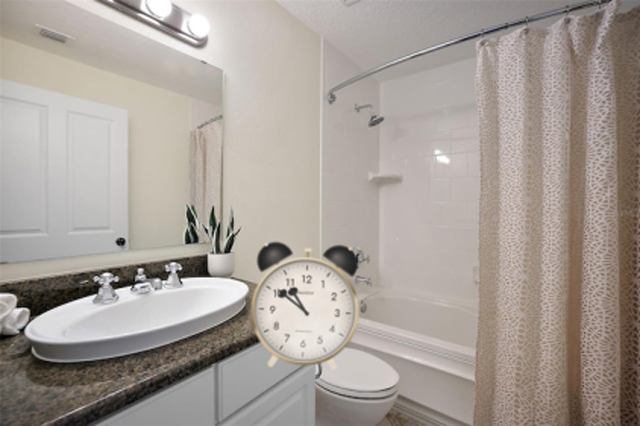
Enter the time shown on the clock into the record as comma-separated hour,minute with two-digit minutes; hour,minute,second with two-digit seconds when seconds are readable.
10,51
